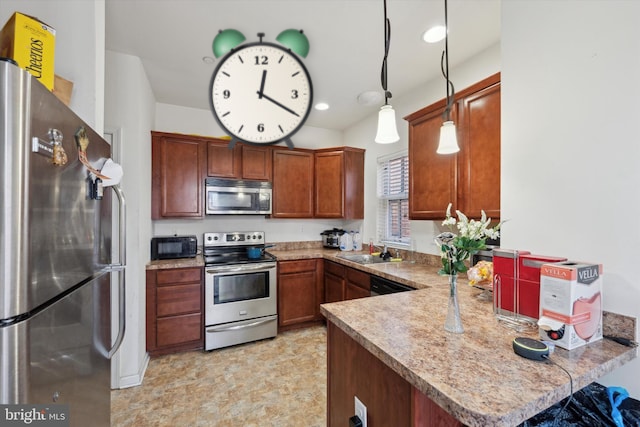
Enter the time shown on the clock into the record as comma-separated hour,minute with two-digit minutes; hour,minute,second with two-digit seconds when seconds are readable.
12,20
